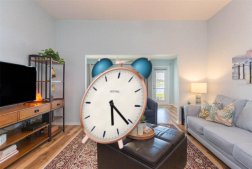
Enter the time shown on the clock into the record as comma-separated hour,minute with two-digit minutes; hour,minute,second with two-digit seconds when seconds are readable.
5,21
